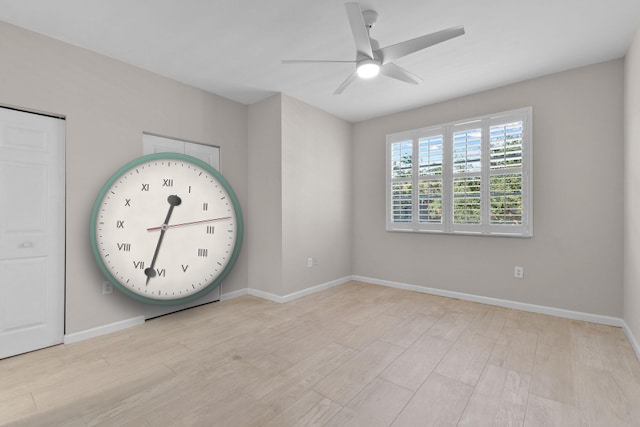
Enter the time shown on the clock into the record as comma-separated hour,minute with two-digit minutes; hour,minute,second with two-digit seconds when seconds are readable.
12,32,13
